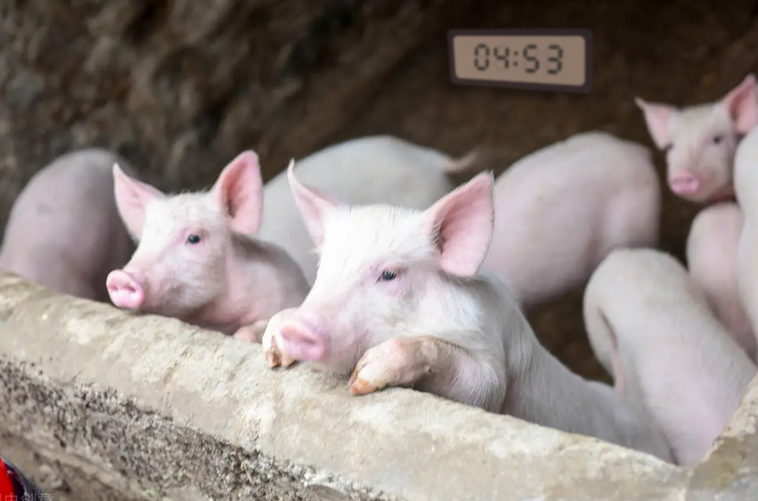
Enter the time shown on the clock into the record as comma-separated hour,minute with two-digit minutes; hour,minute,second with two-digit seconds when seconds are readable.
4,53
